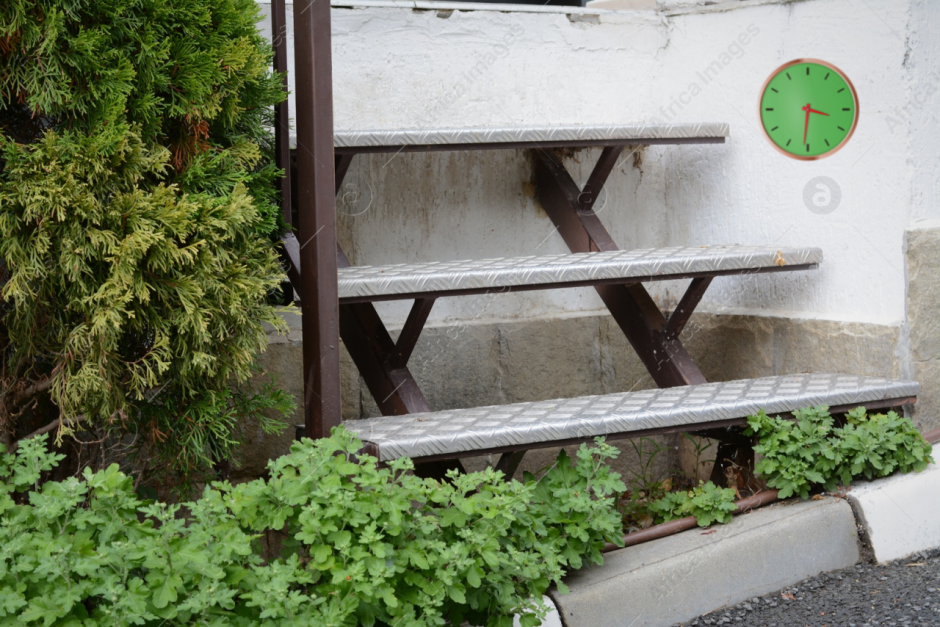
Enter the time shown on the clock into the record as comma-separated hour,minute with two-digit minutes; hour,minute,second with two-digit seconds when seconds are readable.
3,31
